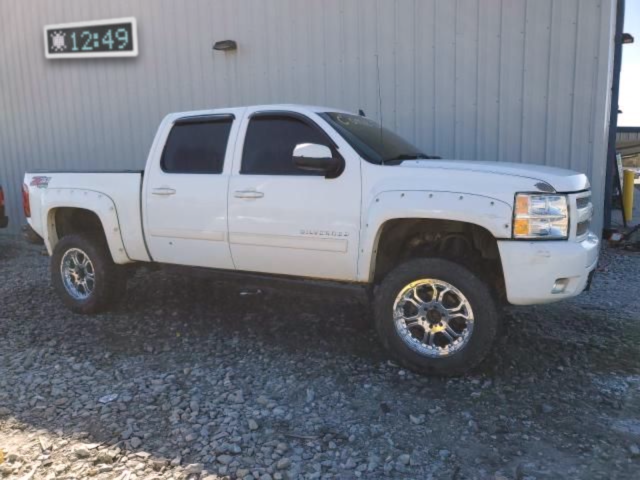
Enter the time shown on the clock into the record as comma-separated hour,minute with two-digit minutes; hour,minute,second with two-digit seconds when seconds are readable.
12,49
